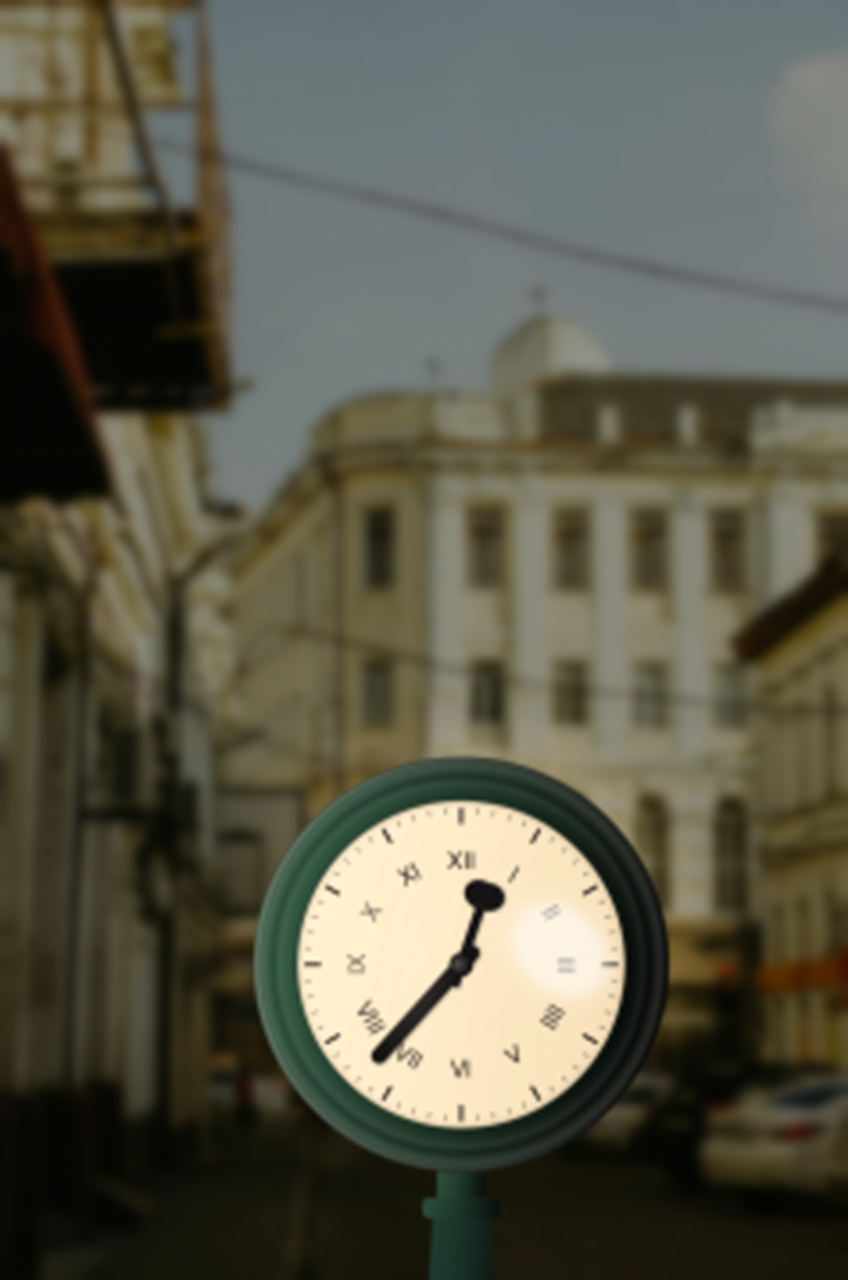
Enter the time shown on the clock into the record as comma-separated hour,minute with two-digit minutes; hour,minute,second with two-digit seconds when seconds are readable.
12,37
